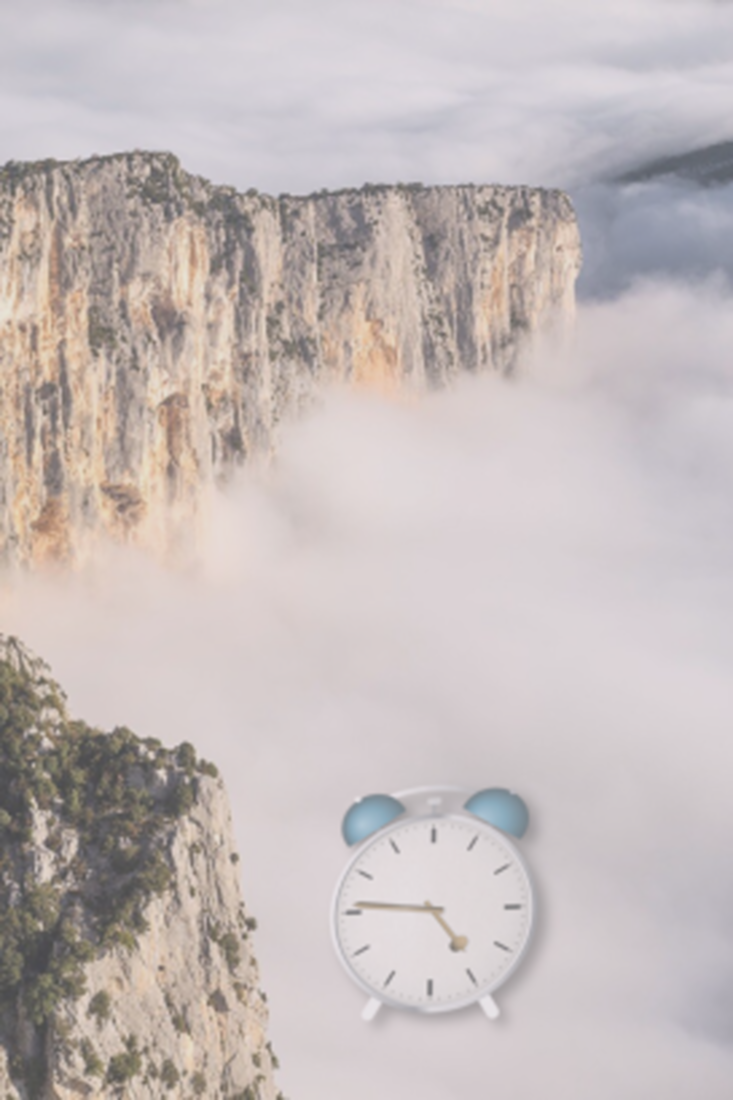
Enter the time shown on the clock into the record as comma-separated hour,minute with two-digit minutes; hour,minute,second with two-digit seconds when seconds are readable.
4,46
